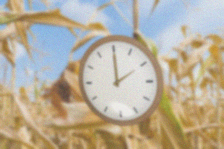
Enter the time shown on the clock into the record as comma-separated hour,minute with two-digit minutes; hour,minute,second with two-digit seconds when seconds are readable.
2,00
